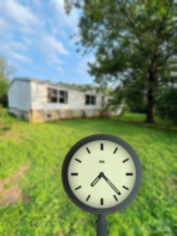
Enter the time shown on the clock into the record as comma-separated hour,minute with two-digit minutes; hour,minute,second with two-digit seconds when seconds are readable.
7,23
